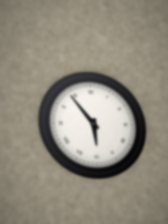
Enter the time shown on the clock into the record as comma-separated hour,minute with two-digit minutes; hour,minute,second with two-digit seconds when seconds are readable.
5,54
